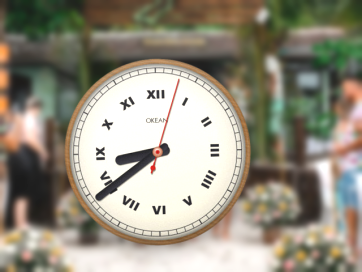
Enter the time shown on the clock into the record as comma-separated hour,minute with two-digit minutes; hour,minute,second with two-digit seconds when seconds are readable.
8,39,03
